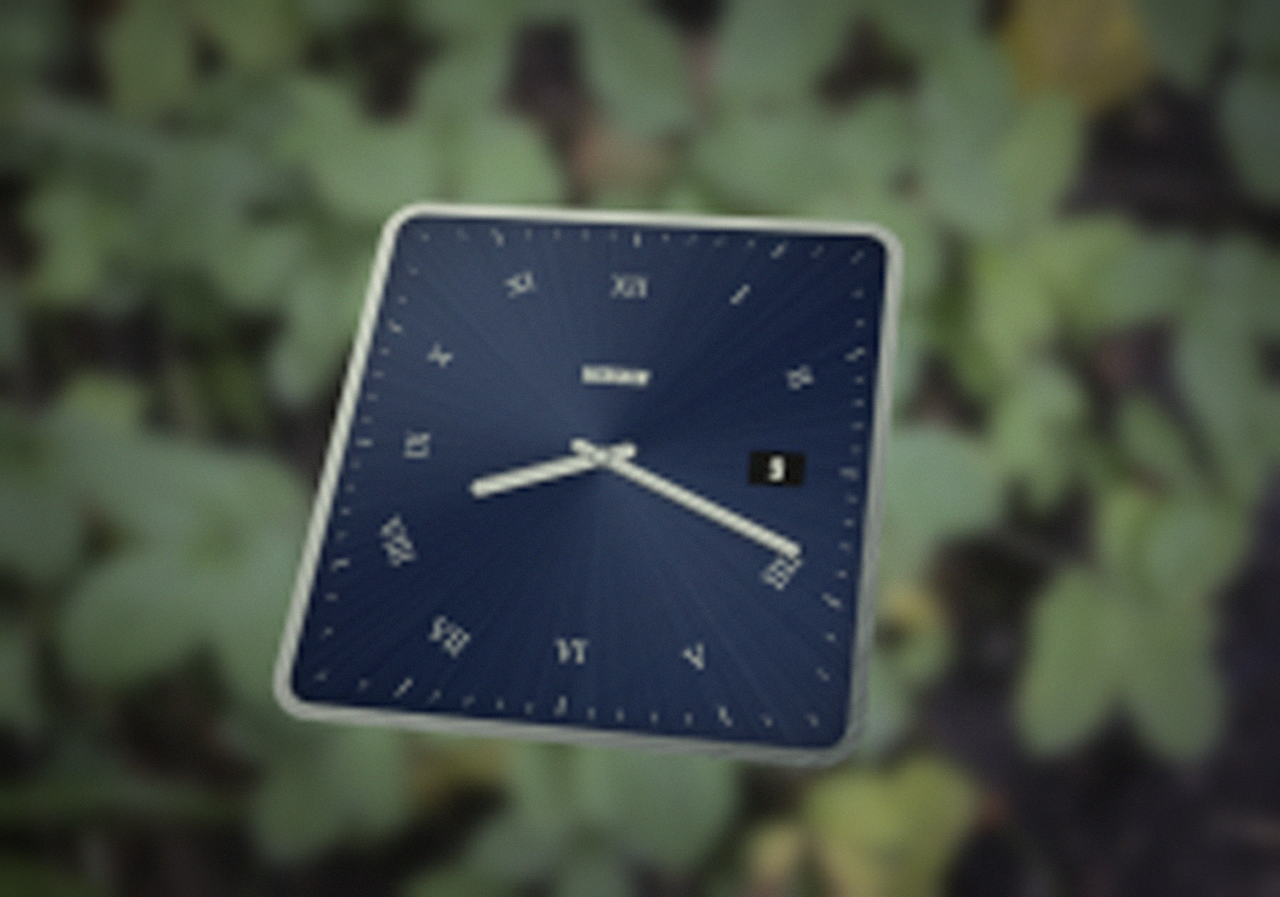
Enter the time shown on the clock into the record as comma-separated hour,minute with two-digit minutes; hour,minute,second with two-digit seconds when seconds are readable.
8,19
